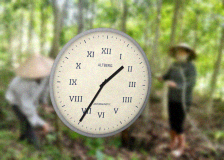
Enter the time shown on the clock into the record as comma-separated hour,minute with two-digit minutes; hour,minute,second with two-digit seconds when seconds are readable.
1,35
